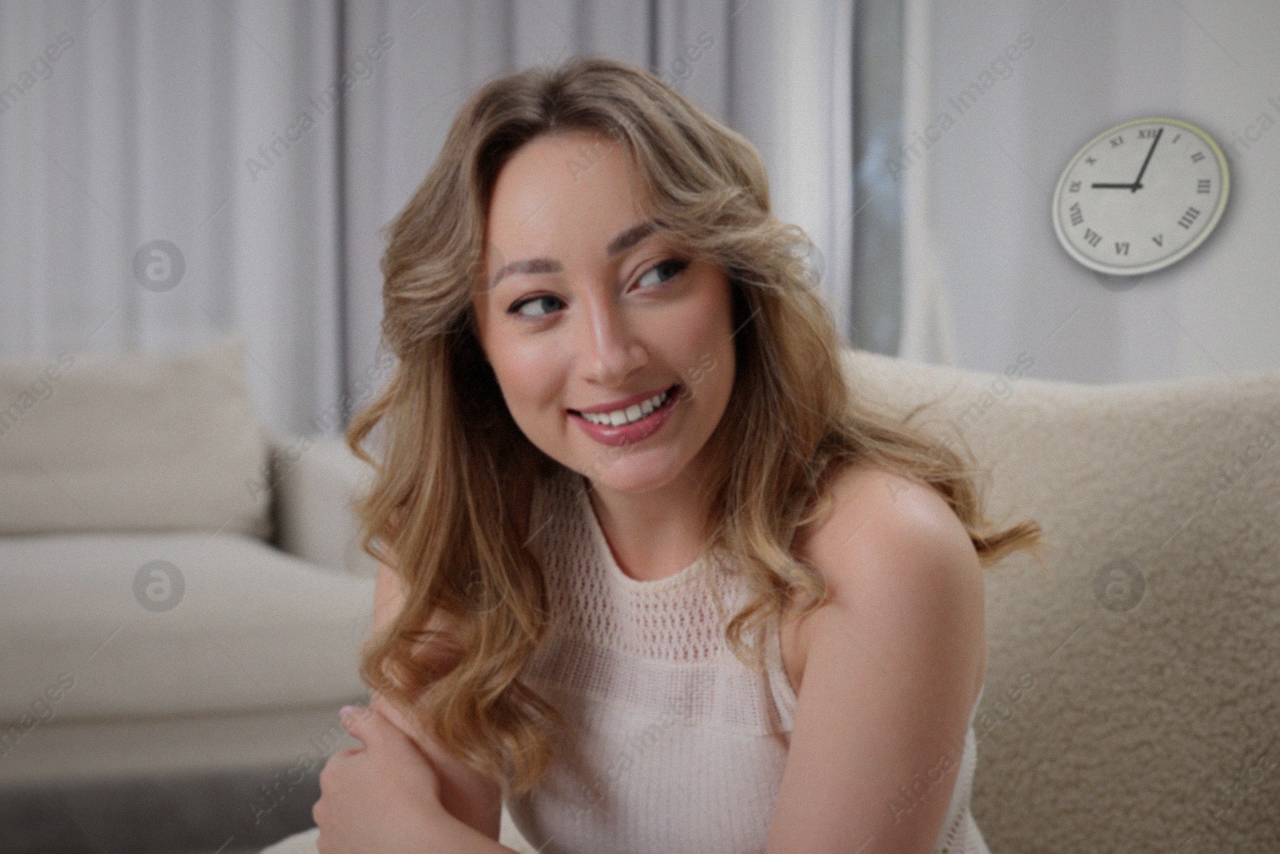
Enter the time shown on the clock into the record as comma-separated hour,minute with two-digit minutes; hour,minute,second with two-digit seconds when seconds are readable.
9,02
